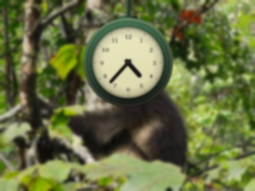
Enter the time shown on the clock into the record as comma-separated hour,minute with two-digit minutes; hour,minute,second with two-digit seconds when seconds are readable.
4,37
